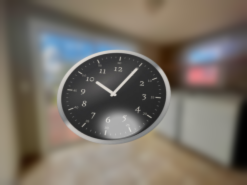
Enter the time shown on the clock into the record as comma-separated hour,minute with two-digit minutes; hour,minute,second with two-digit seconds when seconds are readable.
10,05
